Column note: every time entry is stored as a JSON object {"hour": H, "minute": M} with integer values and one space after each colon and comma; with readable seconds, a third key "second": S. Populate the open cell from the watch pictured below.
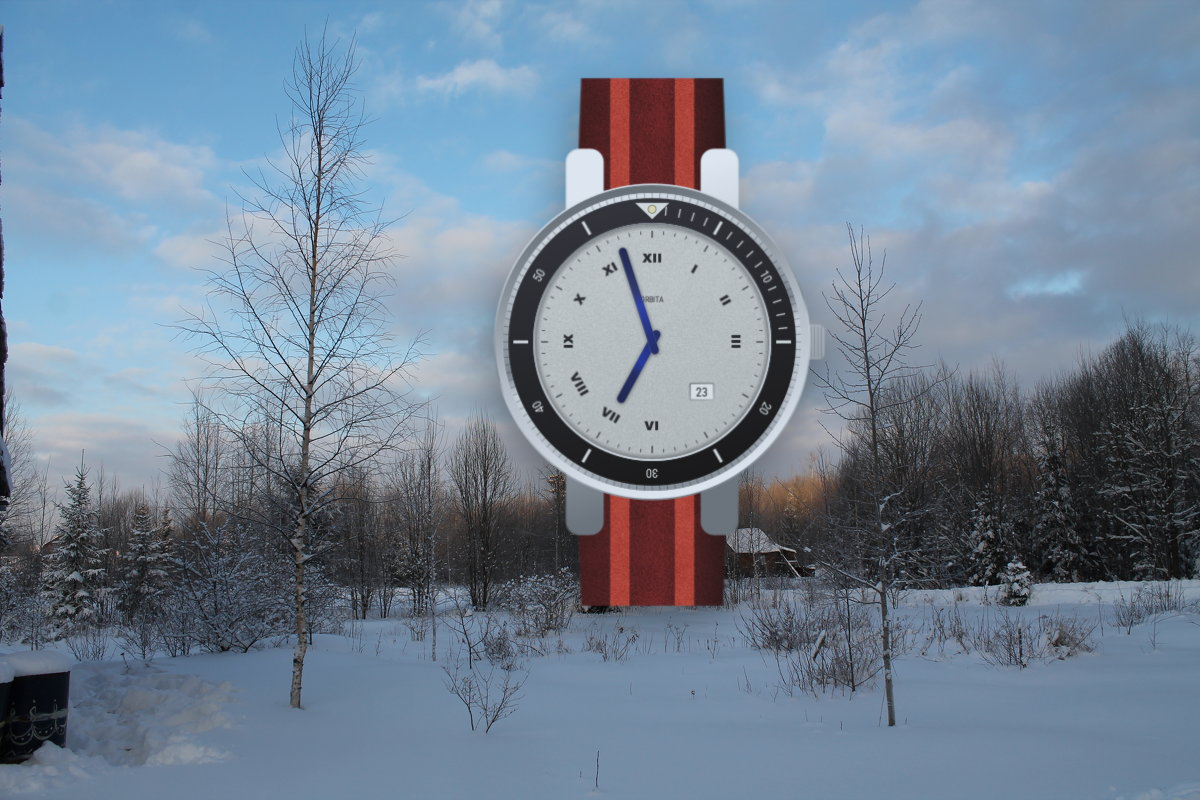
{"hour": 6, "minute": 57}
